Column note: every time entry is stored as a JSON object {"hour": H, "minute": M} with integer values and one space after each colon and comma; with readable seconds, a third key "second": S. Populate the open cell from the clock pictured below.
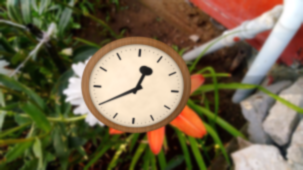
{"hour": 12, "minute": 40}
